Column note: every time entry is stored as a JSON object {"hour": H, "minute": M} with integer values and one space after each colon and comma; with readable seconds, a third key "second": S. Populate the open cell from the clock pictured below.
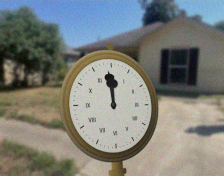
{"hour": 11, "minute": 59}
